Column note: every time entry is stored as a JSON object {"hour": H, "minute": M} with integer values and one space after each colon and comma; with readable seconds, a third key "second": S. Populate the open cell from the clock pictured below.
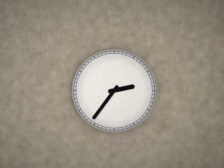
{"hour": 2, "minute": 36}
